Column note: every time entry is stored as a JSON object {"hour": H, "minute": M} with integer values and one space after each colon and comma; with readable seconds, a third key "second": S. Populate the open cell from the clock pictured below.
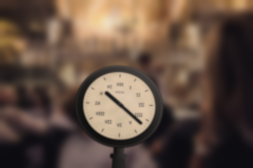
{"hour": 10, "minute": 22}
